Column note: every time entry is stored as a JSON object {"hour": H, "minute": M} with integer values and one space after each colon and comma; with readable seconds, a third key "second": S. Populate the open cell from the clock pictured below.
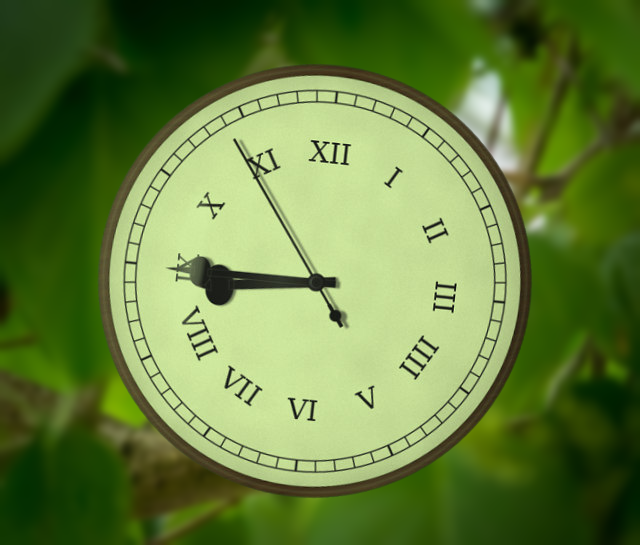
{"hour": 8, "minute": 44, "second": 54}
